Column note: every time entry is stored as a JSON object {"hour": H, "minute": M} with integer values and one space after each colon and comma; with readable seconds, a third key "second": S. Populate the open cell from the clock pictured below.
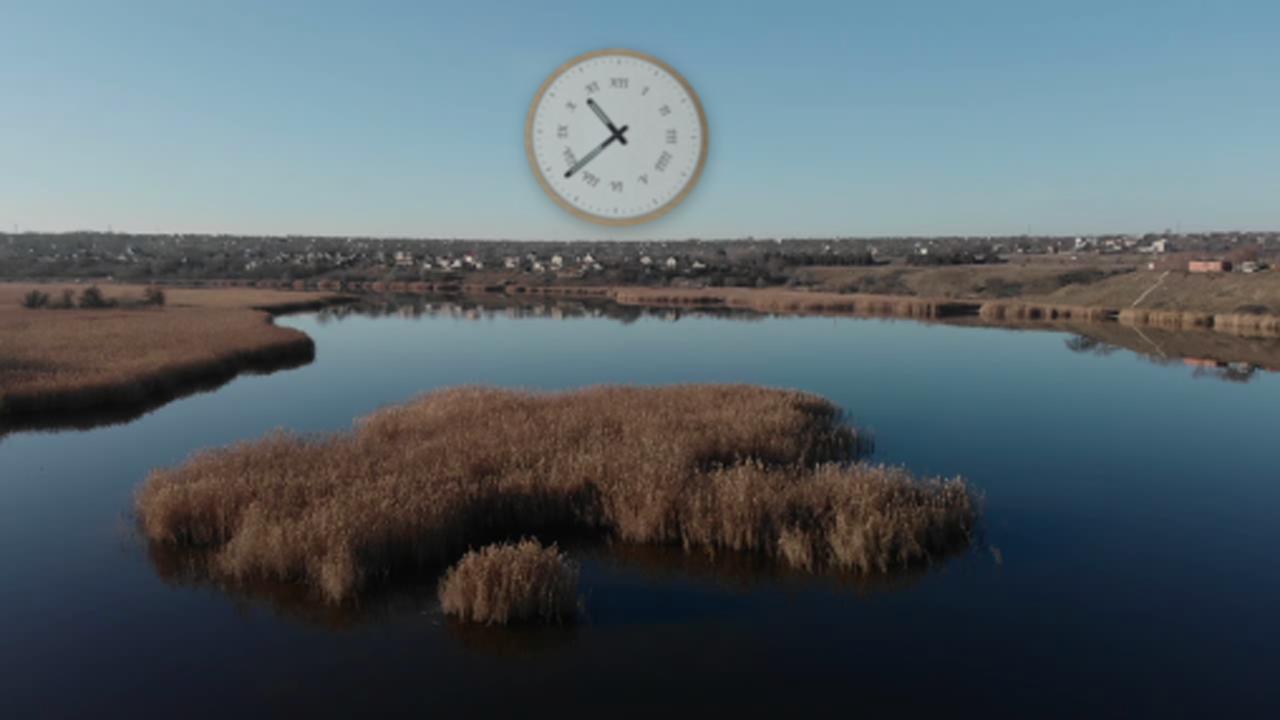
{"hour": 10, "minute": 38}
